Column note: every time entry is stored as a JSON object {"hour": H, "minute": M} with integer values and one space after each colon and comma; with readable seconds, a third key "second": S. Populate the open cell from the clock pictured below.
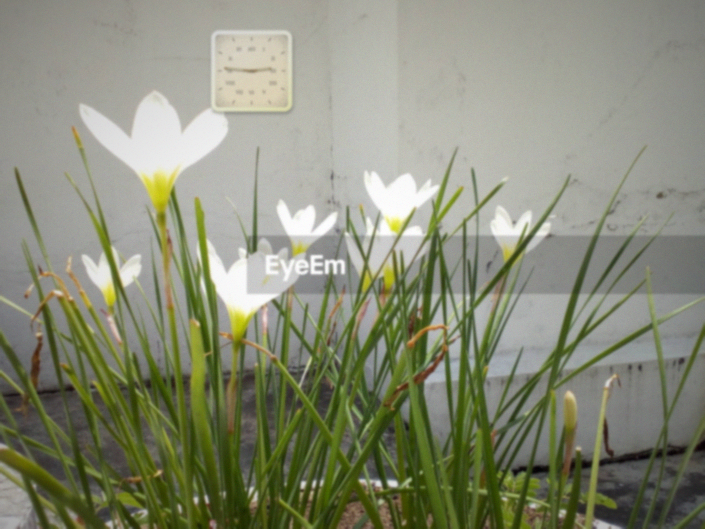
{"hour": 2, "minute": 46}
